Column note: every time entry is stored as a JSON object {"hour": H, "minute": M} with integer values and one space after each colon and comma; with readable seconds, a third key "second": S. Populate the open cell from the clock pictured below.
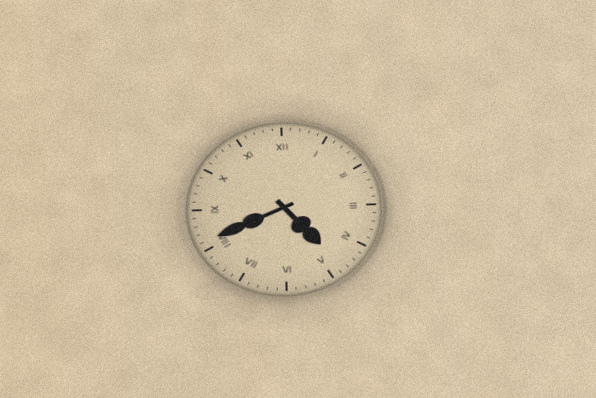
{"hour": 4, "minute": 41}
